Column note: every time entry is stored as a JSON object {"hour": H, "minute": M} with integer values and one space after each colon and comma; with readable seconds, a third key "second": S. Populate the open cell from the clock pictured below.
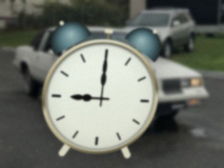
{"hour": 9, "minute": 0}
